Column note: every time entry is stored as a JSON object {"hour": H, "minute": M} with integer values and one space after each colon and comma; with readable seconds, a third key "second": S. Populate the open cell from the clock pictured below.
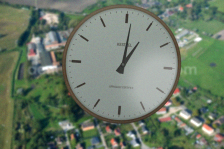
{"hour": 1, "minute": 1}
